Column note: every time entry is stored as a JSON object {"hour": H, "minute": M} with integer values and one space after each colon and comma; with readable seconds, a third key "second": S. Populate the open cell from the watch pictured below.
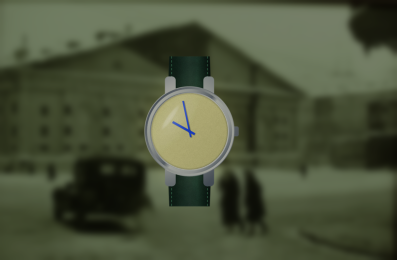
{"hour": 9, "minute": 58}
